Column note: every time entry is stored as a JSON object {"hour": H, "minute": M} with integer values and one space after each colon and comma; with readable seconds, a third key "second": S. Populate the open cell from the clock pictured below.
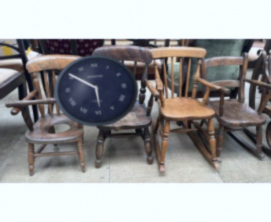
{"hour": 5, "minute": 51}
